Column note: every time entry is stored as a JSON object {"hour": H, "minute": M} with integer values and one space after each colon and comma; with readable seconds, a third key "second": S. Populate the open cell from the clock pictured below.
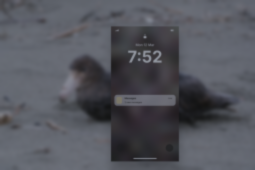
{"hour": 7, "minute": 52}
